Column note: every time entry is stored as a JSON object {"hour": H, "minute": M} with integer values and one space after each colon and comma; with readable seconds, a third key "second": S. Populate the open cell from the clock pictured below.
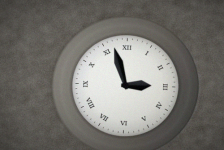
{"hour": 2, "minute": 57}
